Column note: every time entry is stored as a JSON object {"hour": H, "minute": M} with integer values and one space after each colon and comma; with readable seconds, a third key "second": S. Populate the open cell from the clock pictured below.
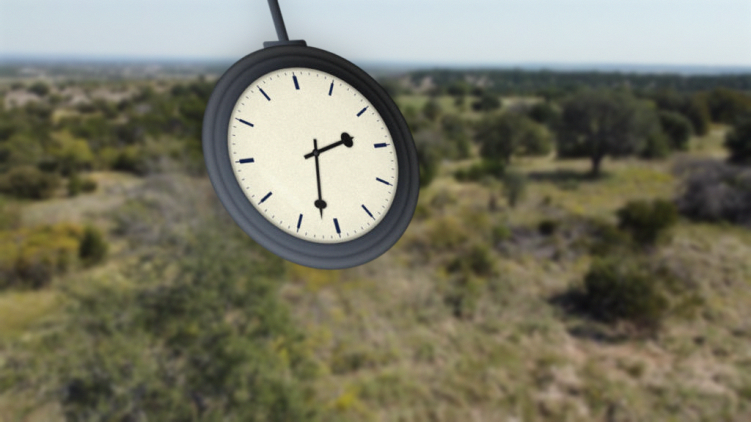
{"hour": 2, "minute": 32}
